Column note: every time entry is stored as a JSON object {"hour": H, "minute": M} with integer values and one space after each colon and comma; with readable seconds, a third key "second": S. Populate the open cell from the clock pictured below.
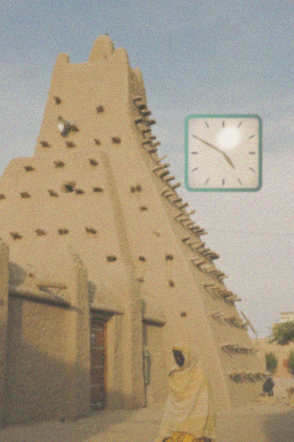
{"hour": 4, "minute": 50}
